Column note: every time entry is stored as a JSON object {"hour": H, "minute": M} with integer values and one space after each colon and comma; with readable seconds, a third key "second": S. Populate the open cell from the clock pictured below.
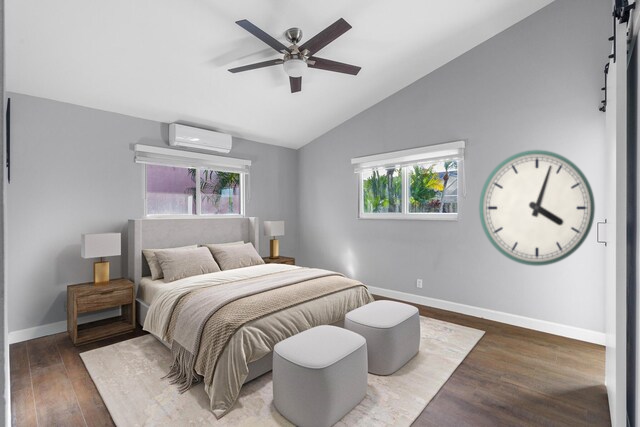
{"hour": 4, "minute": 3}
